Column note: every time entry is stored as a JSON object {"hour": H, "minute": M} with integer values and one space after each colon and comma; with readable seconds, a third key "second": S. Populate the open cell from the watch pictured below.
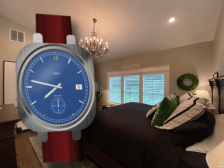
{"hour": 7, "minute": 47}
